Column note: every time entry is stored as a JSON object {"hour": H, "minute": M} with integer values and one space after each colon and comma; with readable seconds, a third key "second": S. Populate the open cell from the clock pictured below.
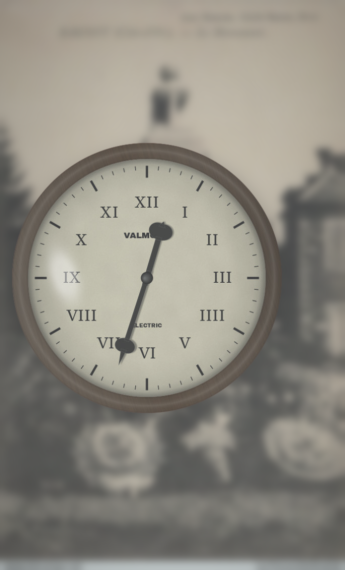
{"hour": 12, "minute": 33}
